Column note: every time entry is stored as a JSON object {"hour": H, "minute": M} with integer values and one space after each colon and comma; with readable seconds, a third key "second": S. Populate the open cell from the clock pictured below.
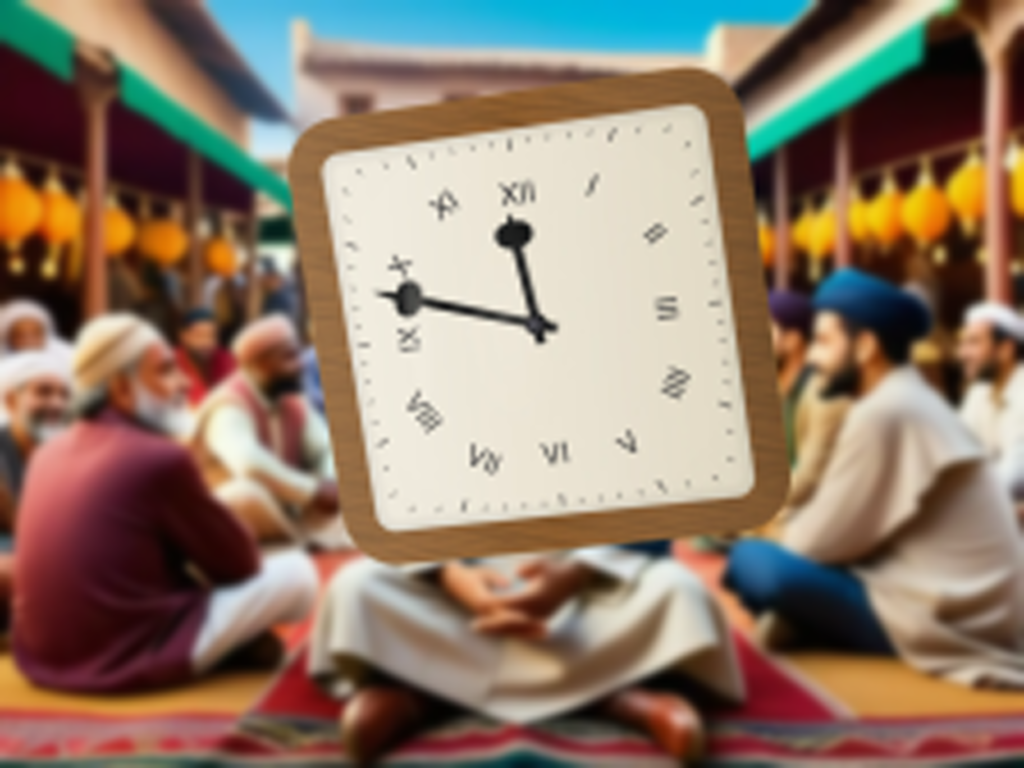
{"hour": 11, "minute": 48}
